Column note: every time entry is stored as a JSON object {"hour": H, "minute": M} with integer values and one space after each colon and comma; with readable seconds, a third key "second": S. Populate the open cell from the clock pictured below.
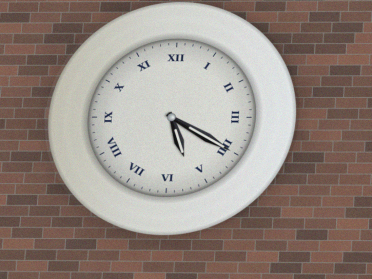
{"hour": 5, "minute": 20}
